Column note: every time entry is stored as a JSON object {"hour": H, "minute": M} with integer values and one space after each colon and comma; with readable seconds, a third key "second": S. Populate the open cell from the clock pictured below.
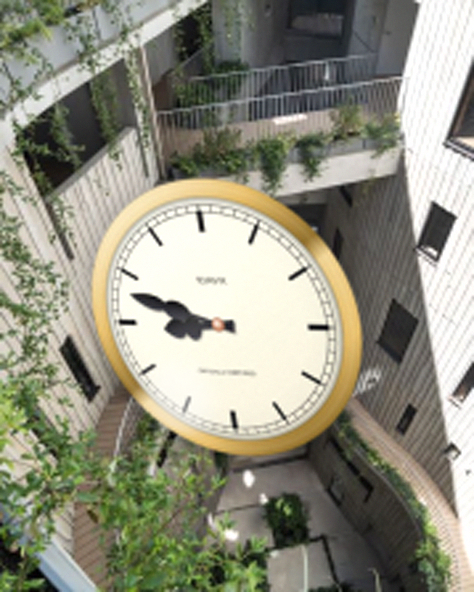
{"hour": 8, "minute": 48}
